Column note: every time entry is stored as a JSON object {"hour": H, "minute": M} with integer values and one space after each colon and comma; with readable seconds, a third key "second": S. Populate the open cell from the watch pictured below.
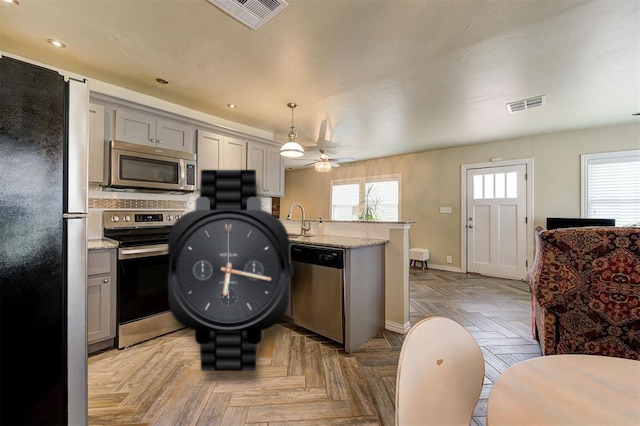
{"hour": 6, "minute": 17}
